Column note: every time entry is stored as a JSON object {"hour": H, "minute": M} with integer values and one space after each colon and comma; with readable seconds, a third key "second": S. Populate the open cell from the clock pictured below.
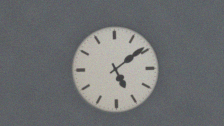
{"hour": 5, "minute": 9}
